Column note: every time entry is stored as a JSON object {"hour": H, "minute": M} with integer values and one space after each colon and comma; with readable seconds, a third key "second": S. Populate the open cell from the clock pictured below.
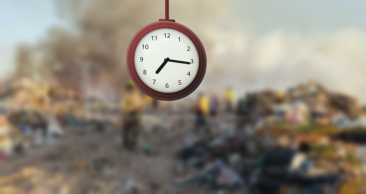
{"hour": 7, "minute": 16}
